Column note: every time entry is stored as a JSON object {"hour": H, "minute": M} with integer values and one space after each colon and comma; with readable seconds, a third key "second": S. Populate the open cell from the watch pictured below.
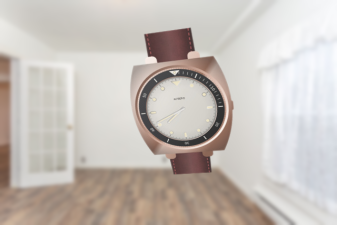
{"hour": 7, "minute": 41}
